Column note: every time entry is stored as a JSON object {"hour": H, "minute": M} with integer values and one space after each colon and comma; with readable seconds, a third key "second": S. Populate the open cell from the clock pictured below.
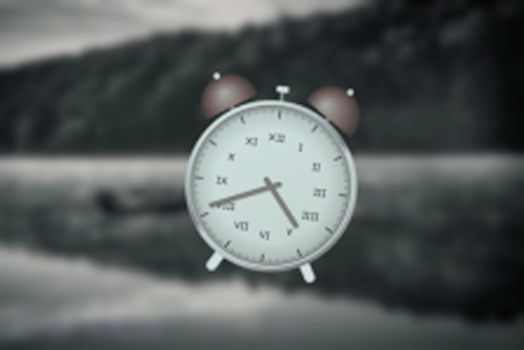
{"hour": 4, "minute": 41}
